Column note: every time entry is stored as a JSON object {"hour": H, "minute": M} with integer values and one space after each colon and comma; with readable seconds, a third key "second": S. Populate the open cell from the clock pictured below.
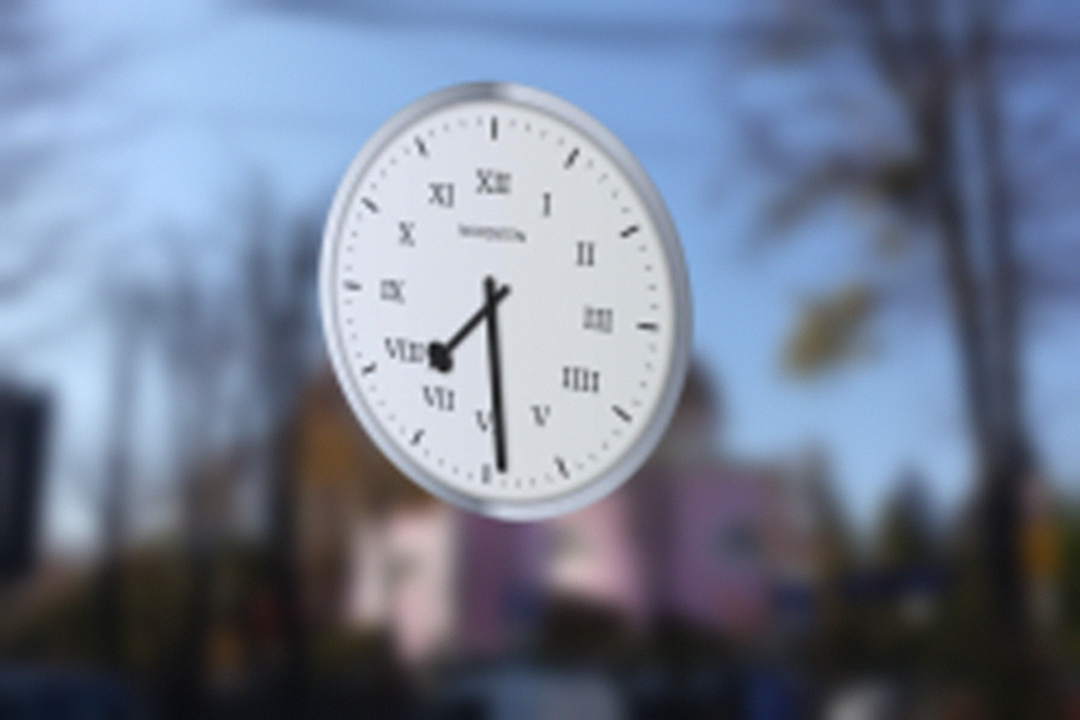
{"hour": 7, "minute": 29}
